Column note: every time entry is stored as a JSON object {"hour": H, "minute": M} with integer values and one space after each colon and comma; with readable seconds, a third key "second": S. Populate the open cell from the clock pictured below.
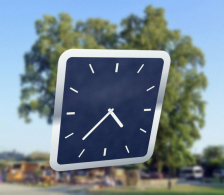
{"hour": 4, "minute": 37}
